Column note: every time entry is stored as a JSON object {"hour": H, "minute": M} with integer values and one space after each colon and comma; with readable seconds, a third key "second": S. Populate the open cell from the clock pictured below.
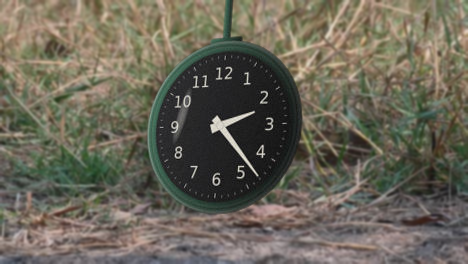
{"hour": 2, "minute": 23}
